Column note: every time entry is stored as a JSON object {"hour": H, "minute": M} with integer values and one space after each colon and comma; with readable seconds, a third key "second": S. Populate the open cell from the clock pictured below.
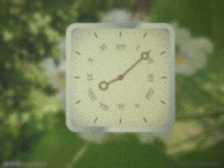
{"hour": 8, "minute": 8}
